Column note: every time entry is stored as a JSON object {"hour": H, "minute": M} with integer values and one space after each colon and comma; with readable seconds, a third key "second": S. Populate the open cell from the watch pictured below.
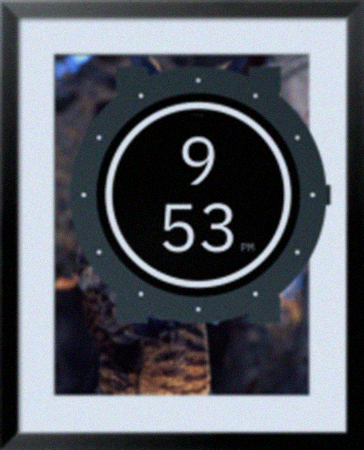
{"hour": 9, "minute": 53}
